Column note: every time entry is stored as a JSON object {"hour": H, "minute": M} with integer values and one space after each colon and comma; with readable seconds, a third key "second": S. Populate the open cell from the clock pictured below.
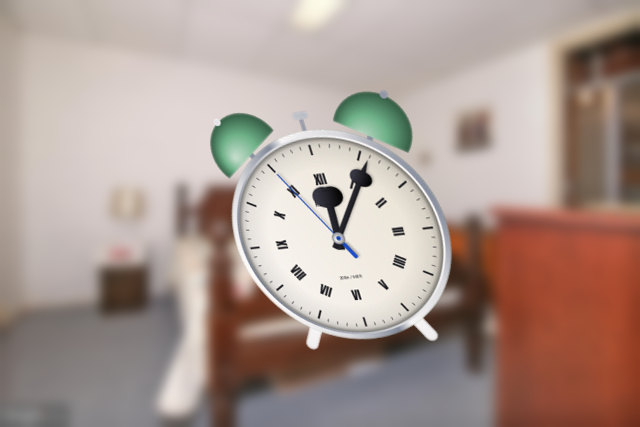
{"hour": 12, "minute": 5, "second": 55}
